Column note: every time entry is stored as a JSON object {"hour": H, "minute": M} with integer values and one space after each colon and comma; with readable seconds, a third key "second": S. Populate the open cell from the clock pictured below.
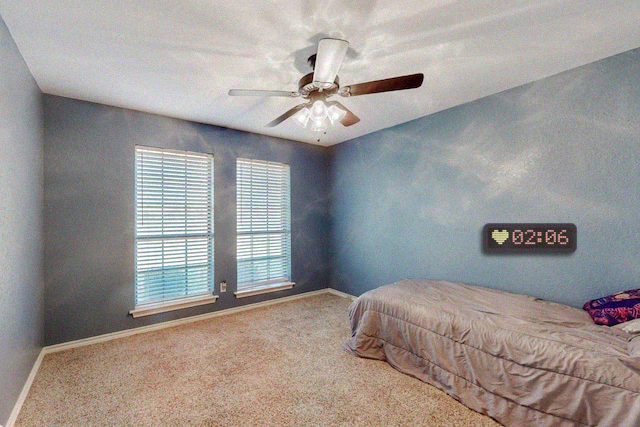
{"hour": 2, "minute": 6}
